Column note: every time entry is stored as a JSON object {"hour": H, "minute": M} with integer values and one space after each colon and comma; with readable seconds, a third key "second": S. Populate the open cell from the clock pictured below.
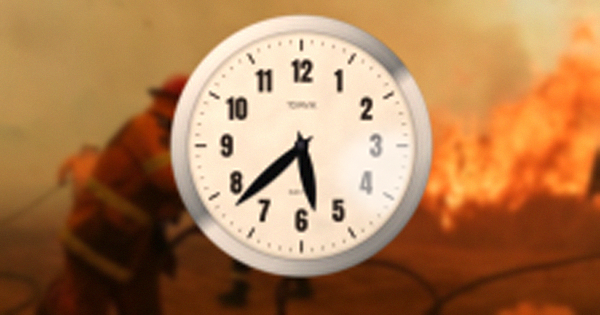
{"hour": 5, "minute": 38}
